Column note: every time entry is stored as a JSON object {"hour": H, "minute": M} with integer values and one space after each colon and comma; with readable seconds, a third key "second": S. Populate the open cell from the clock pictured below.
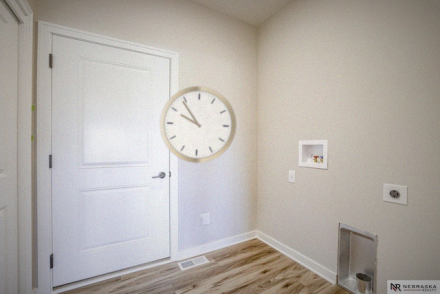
{"hour": 9, "minute": 54}
